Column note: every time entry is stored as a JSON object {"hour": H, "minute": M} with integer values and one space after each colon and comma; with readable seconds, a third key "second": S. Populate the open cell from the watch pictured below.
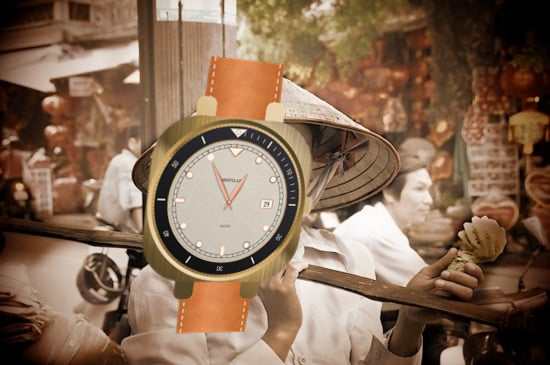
{"hour": 12, "minute": 55}
